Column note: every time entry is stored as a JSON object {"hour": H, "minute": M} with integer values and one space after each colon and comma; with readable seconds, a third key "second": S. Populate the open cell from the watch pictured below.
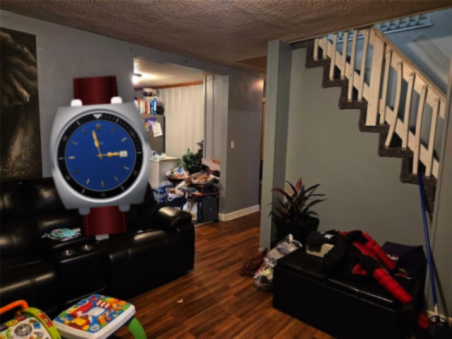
{"hour": 2, "minute": 58}
